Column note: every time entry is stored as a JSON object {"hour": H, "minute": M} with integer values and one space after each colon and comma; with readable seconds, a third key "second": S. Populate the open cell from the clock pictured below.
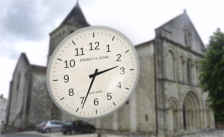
{"hour": 2, "minute": 34}
